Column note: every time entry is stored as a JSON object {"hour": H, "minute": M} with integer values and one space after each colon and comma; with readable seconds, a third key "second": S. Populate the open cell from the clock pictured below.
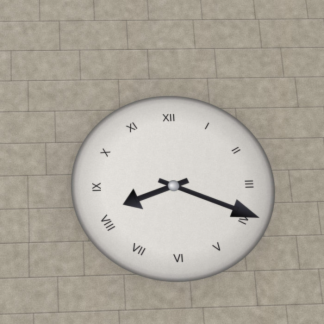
{"hour": 8, "minute": 19}
